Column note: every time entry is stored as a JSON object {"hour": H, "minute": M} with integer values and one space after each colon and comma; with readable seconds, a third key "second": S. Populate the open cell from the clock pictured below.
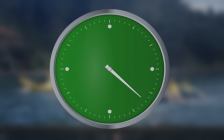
{"hour": 4, "minute": 22}
